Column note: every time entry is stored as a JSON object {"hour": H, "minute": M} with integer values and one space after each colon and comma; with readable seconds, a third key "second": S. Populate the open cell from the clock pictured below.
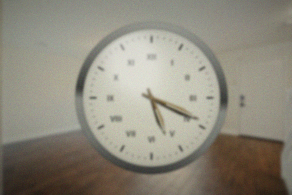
{"hour": 5, "minute": 19}
